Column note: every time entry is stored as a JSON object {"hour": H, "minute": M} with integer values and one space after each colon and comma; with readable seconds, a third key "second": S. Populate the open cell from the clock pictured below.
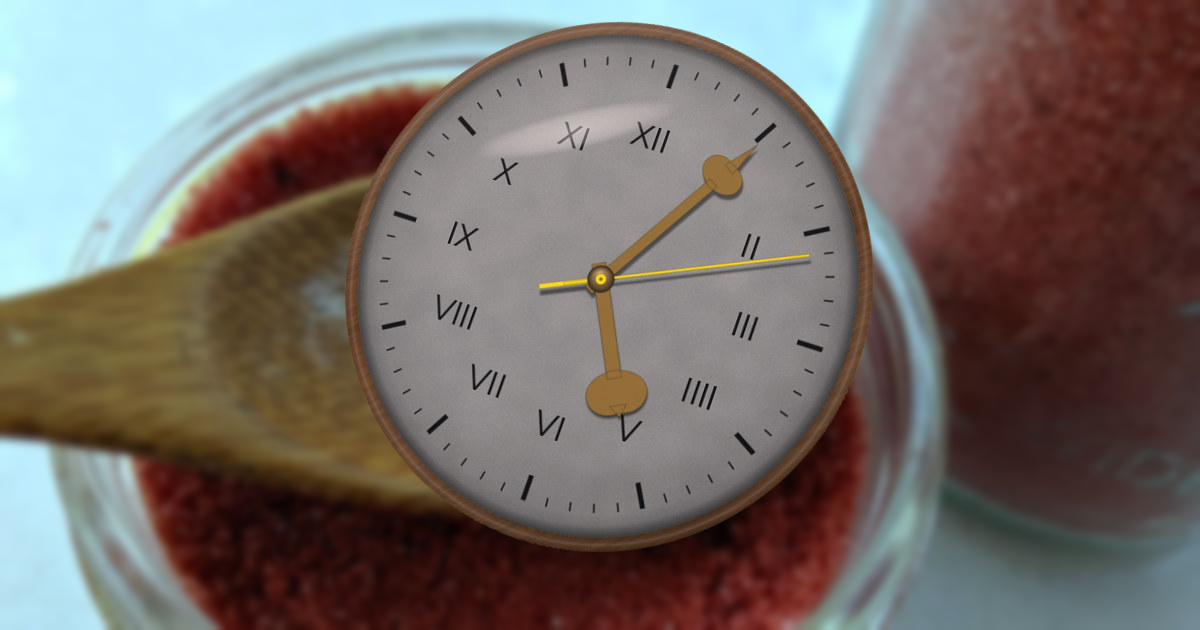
{"hour": 5, "minute": 5, "second": 11}
